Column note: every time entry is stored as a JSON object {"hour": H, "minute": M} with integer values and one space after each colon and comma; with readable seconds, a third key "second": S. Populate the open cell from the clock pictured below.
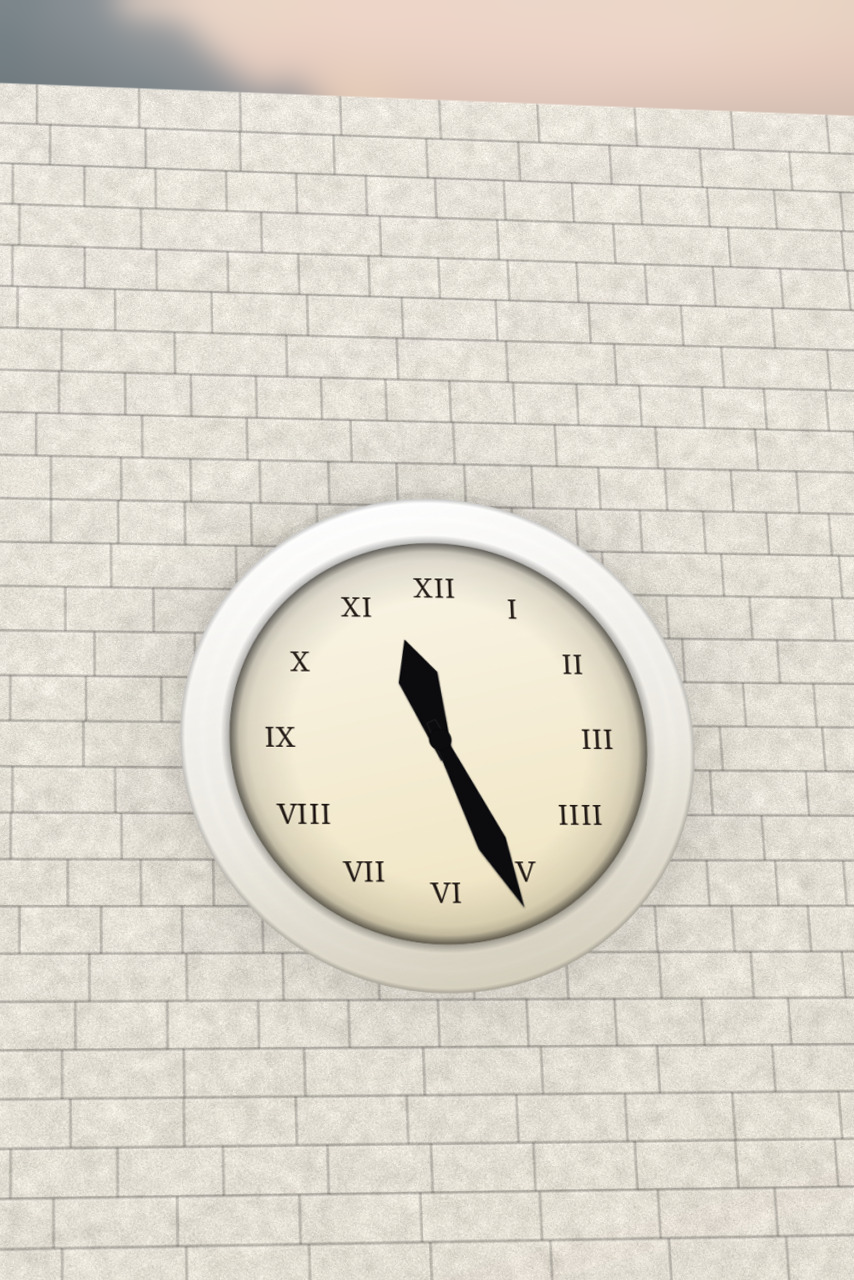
{"hour": 11, "minute": 26}
